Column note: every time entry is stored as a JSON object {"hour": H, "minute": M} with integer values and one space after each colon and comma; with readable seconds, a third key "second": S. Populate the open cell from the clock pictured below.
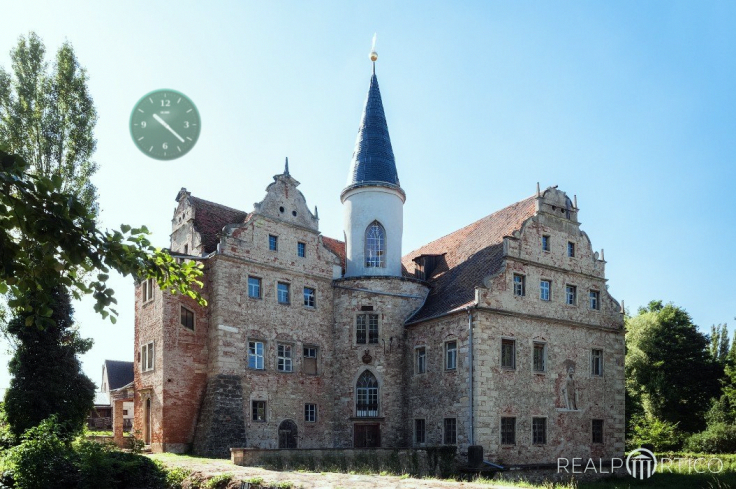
{"hour": 10, "minute": 22}
